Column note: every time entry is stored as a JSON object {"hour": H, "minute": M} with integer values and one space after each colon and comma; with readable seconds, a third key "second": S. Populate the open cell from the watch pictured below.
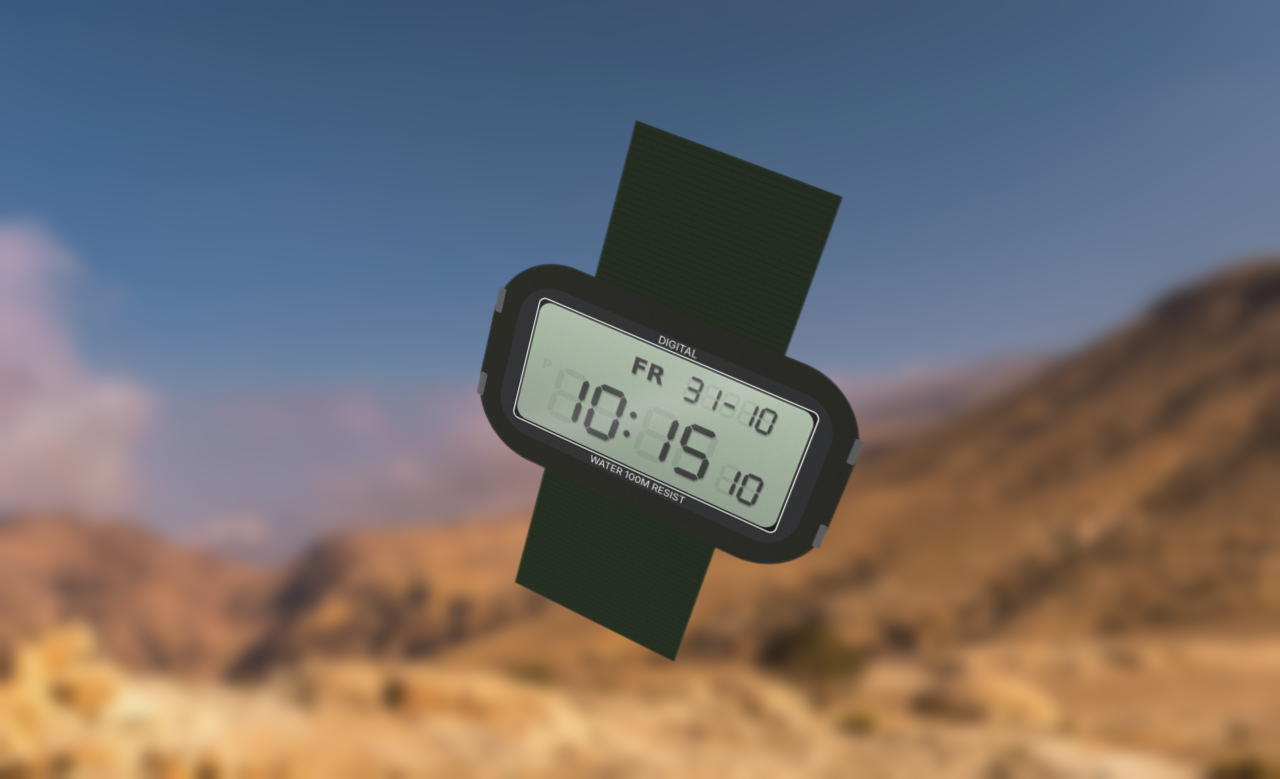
{"hour": 10, "minute": 15, "second": 10}
